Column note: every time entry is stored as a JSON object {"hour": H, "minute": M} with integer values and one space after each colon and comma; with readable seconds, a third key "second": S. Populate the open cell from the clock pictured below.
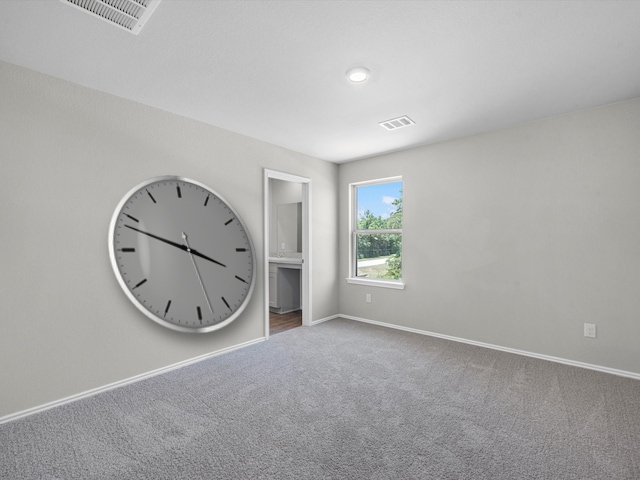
{"hour": 3, "minute": 48, "second": 28}
